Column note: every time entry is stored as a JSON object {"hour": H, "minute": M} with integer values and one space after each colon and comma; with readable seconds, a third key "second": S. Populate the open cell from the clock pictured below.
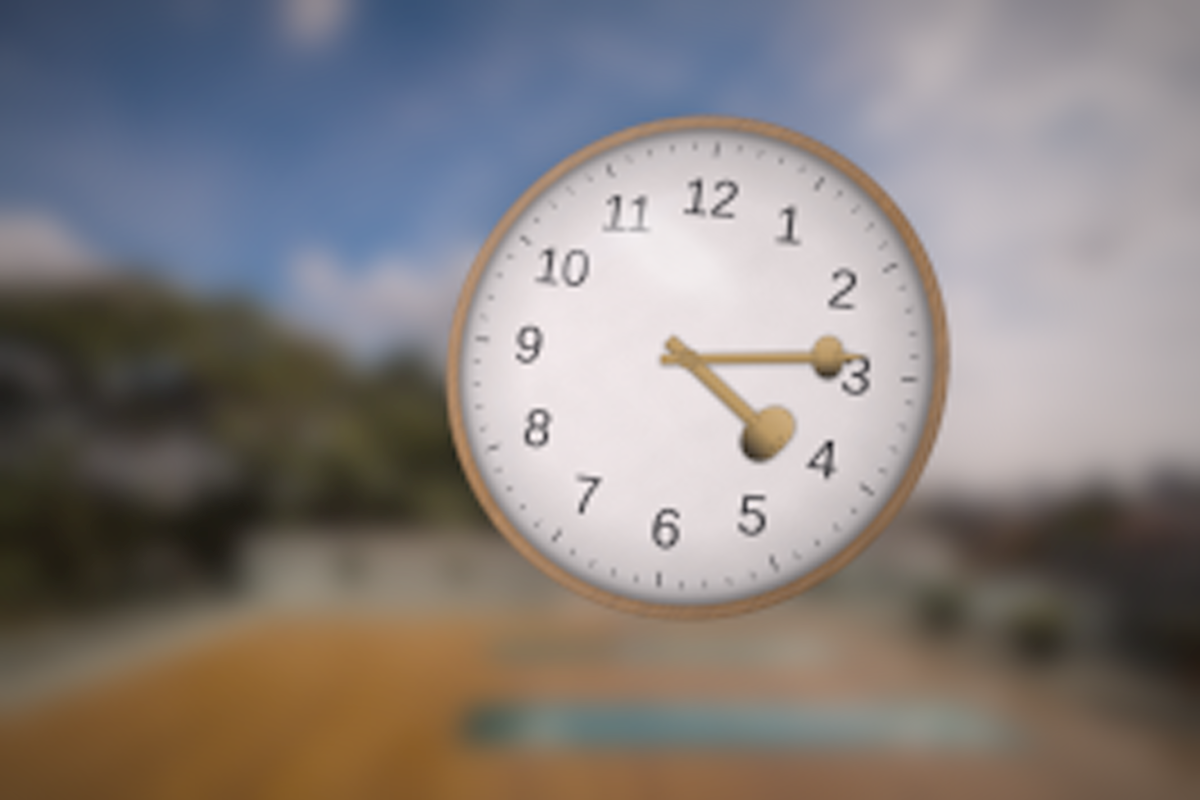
{"hour": 4, "minute": 14}
